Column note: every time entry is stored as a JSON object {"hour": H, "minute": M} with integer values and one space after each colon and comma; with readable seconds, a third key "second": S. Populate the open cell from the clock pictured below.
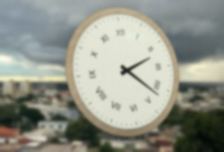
{"hour": 2, "minute": 22}
